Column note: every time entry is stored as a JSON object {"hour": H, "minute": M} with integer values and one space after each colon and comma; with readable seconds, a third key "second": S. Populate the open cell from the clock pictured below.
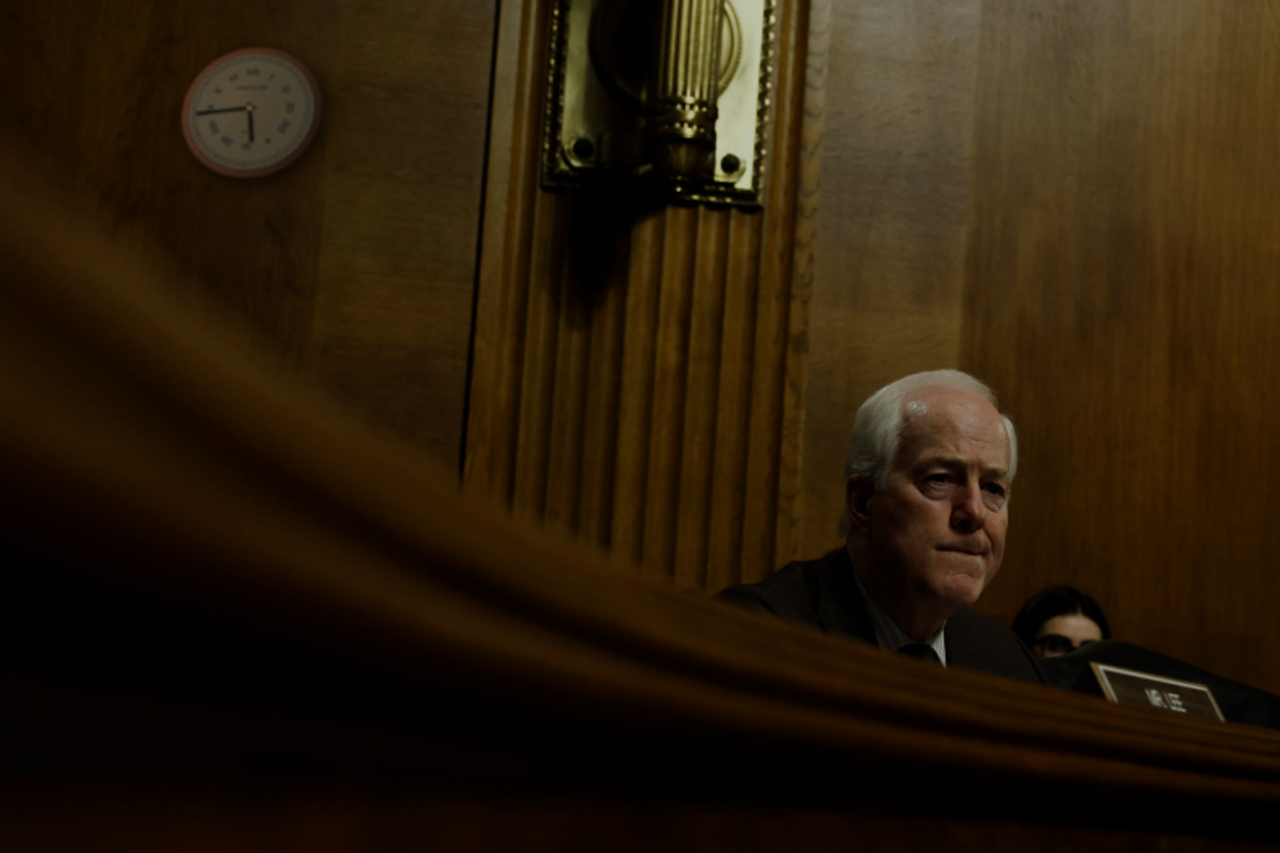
{"hour": 5, "minute": 44}
